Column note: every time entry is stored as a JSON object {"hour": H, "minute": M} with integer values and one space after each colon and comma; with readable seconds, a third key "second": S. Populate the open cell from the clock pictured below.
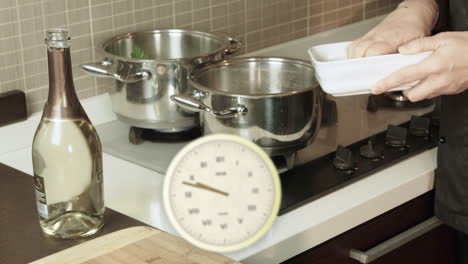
{"hour": 9, "minute": 48}
